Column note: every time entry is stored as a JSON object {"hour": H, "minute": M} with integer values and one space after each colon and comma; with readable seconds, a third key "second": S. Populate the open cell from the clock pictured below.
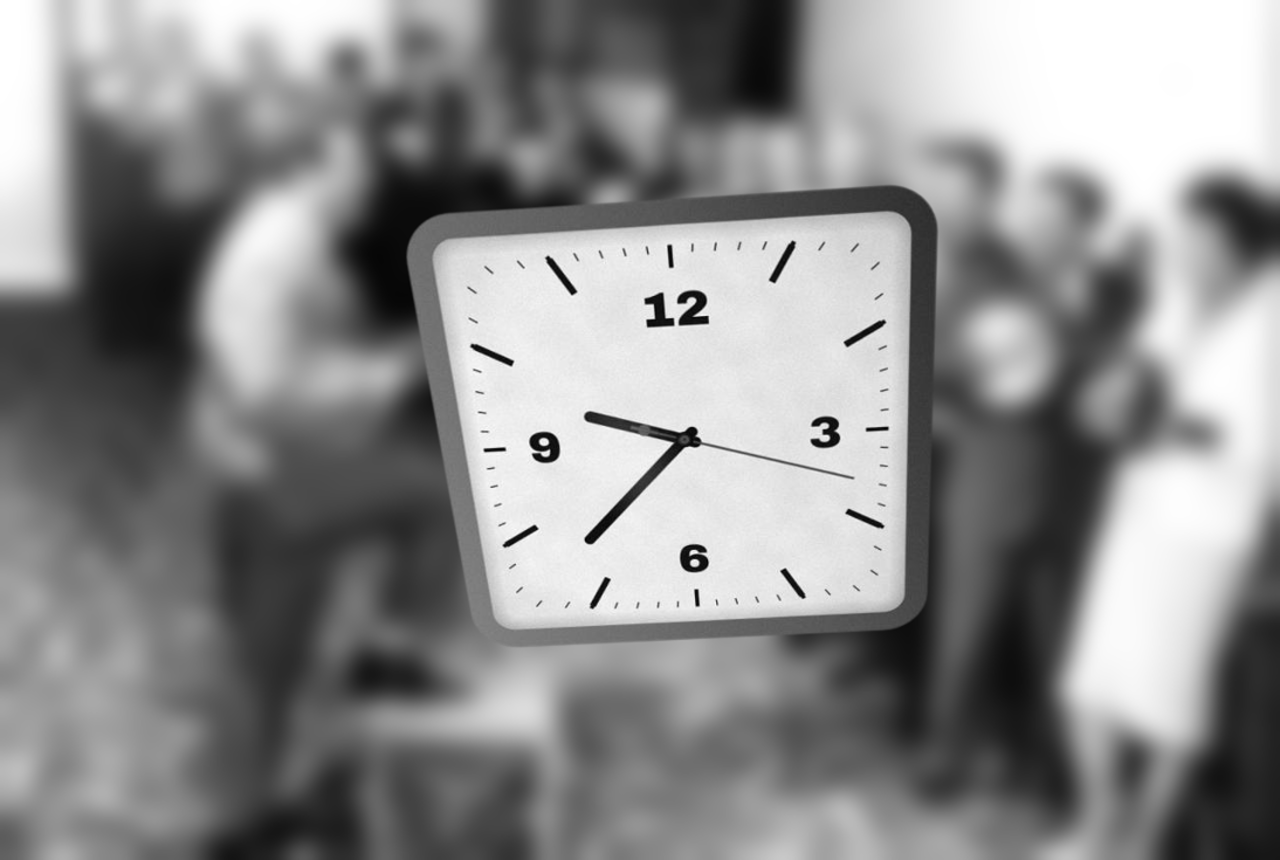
{"hour": 9, "minute": 37, "second": 18}
